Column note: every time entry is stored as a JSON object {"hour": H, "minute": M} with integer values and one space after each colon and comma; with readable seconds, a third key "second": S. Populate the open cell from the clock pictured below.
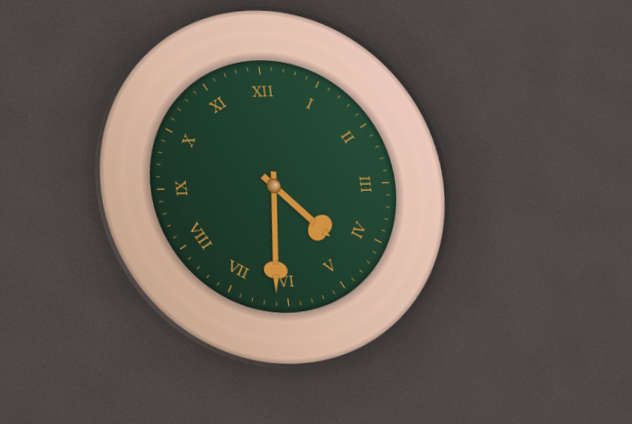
{"hour": 4, "minute": 31}
